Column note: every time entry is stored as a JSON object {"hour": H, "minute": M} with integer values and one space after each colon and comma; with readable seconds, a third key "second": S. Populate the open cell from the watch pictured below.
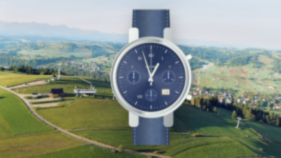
{"hour": 12, "minute": 57}
